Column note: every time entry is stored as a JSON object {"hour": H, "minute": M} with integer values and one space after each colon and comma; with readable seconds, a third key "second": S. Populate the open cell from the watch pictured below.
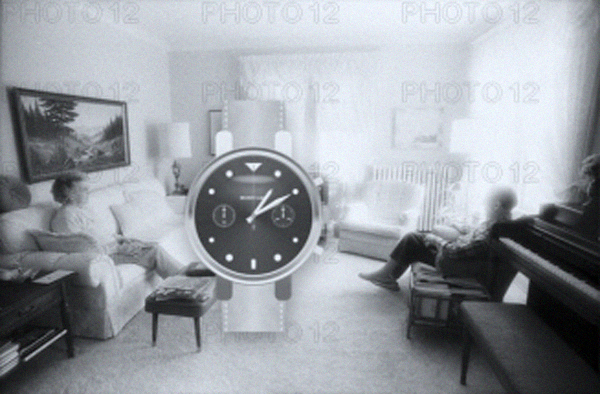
{"hour": 1, "minute": 10}
